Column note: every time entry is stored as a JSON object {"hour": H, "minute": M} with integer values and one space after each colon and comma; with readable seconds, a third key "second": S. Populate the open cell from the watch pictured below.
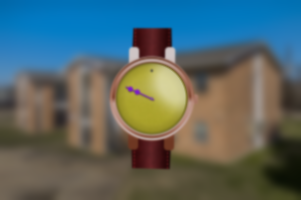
{"hour": 9, "minute": 49}
